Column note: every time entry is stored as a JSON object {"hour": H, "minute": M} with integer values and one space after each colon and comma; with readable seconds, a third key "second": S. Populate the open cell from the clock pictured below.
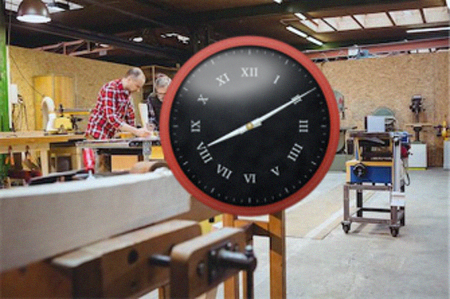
{"hour": 8, "minute": 10}
